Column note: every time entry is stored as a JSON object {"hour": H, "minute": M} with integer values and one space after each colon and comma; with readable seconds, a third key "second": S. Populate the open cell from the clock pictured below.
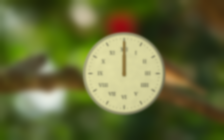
{"hour": 12, "minute": 0}
